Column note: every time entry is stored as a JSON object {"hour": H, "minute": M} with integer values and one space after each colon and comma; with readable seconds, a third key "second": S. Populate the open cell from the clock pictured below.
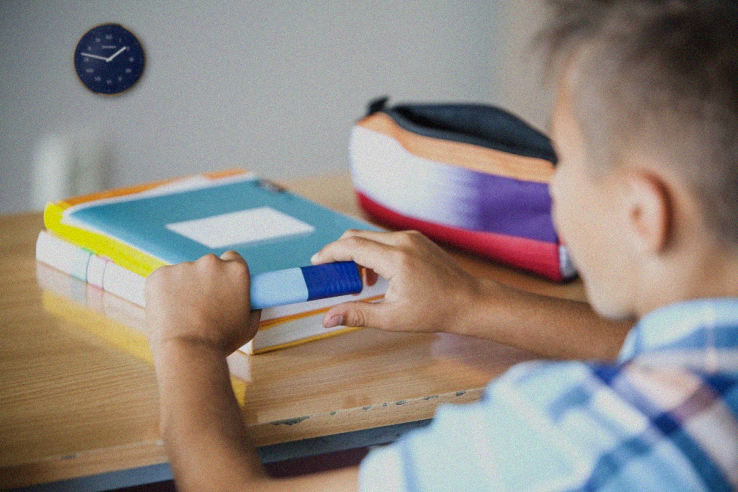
{"hour": 1, "minute": 47}
